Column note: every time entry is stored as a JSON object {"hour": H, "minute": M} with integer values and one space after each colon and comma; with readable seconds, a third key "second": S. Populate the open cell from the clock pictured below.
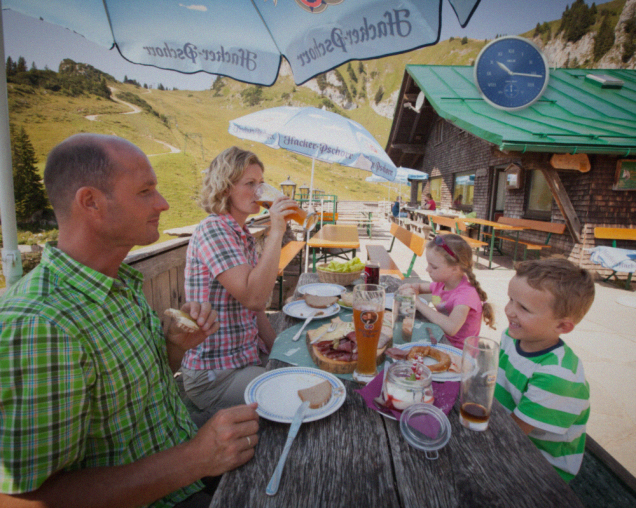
{"hour": 10, "minute": 16}
